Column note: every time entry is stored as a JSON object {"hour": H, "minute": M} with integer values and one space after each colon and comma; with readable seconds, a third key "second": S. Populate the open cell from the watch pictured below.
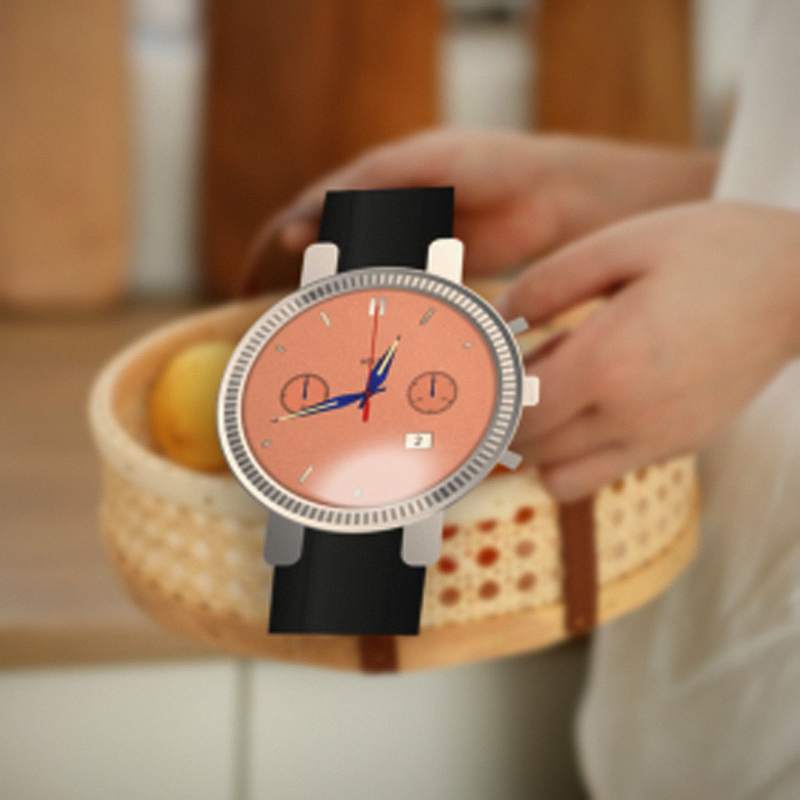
{"hour": 12, "minute": 42}
